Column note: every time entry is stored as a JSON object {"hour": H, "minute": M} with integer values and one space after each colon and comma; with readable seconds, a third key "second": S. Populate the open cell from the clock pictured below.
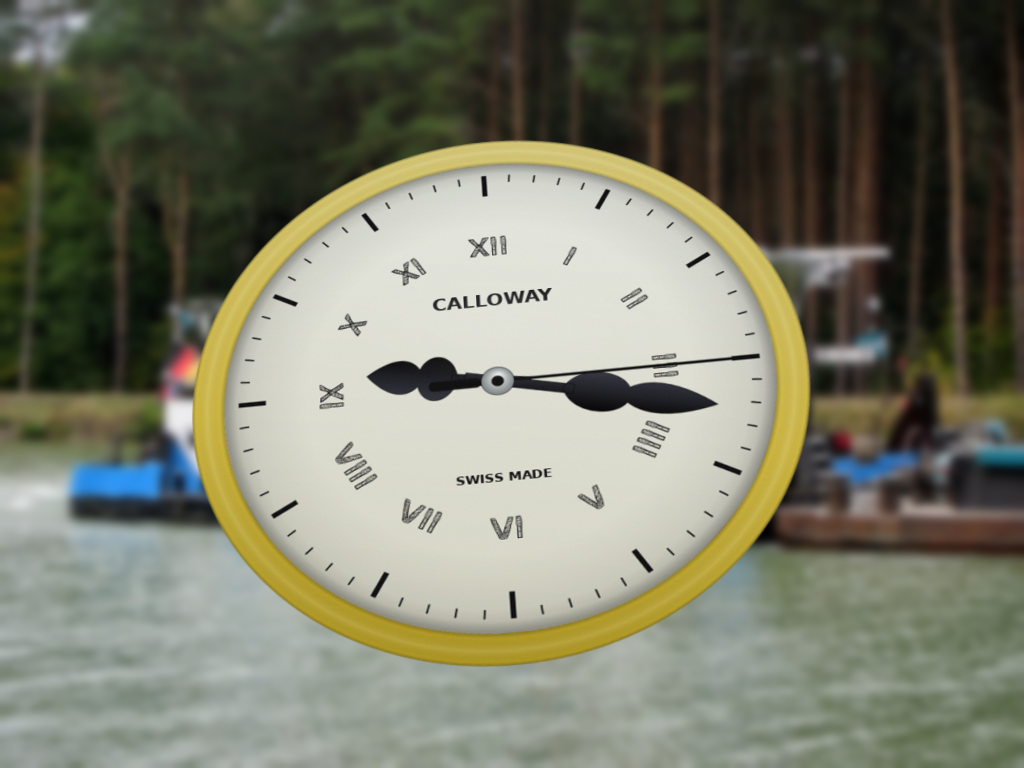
{"hour": 9, "minute": 17, "second": 15}
